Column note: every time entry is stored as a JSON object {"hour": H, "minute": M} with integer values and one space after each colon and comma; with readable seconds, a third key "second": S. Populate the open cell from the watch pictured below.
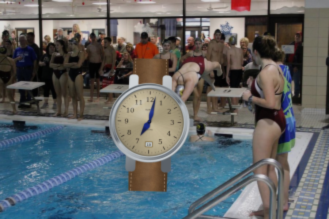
{"hour": 7, "minute": 2}
